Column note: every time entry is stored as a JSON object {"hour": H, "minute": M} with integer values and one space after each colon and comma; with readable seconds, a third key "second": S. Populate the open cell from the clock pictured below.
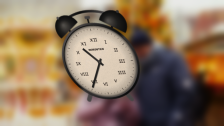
{"hour": 10, "minute": 35}
